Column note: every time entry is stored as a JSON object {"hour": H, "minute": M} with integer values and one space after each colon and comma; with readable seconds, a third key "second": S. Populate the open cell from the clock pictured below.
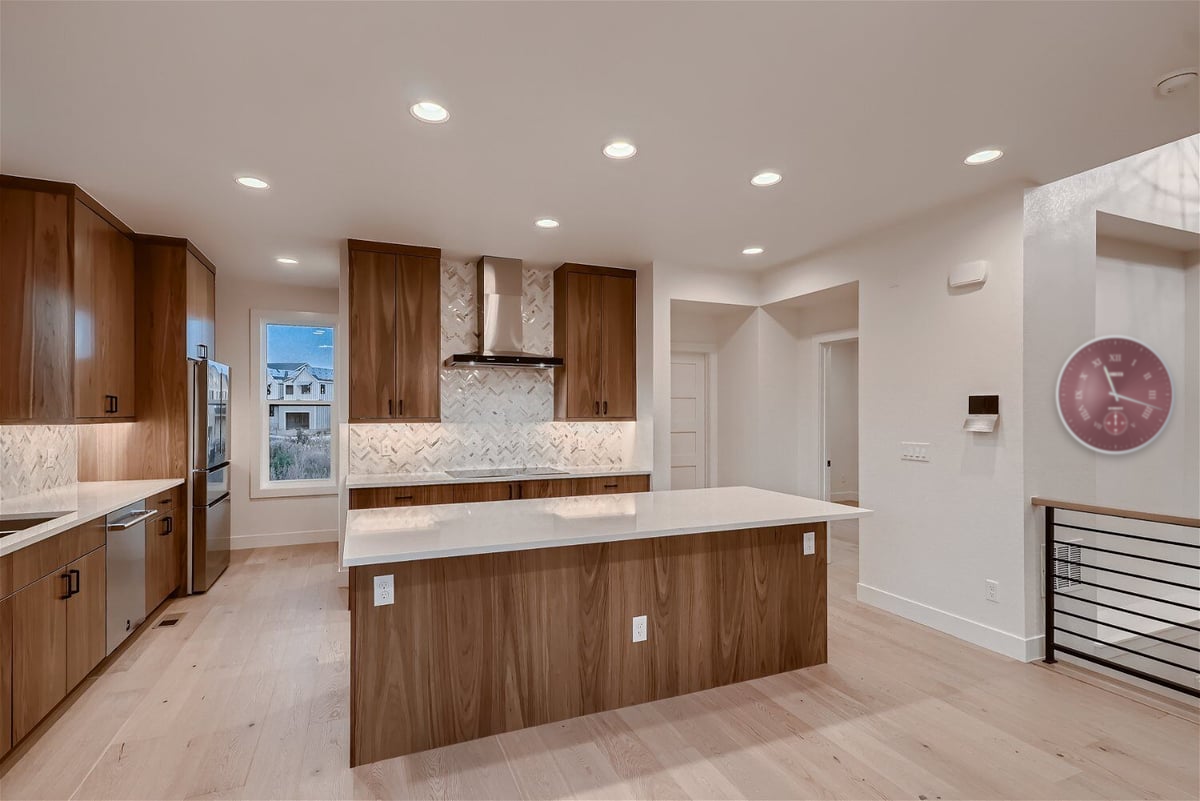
{"hour": 11, "minute": 18}
